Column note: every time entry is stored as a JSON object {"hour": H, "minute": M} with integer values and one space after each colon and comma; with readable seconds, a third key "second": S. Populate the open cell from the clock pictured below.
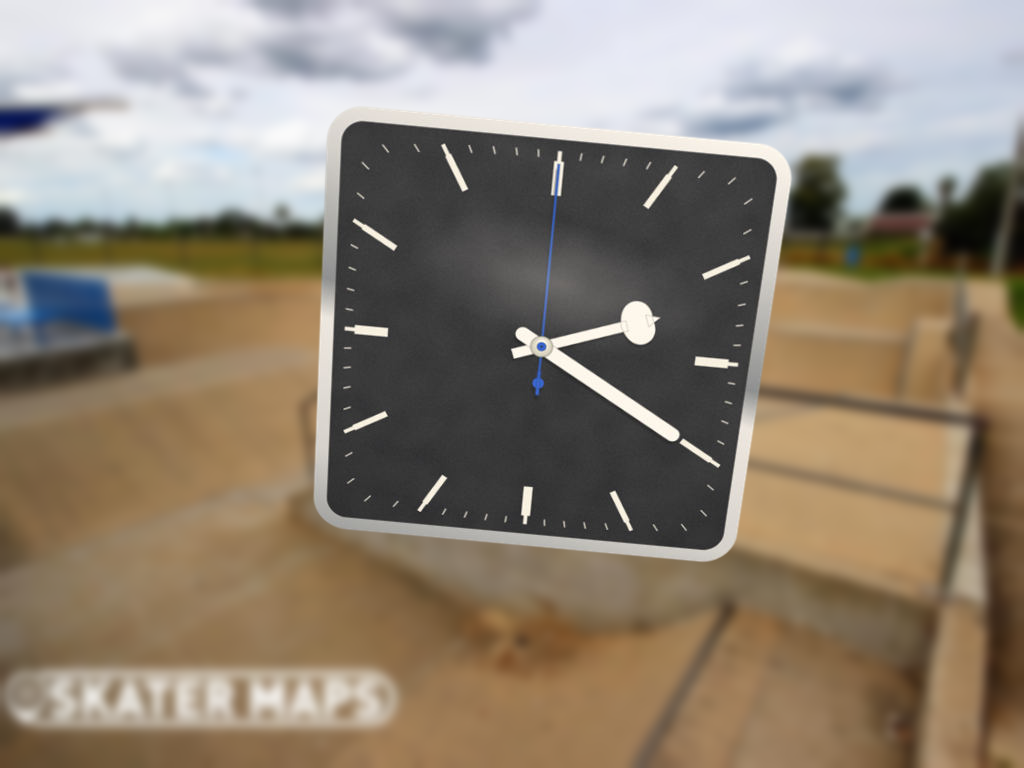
{"hour": 2, "minute": 20, "second": 0}
